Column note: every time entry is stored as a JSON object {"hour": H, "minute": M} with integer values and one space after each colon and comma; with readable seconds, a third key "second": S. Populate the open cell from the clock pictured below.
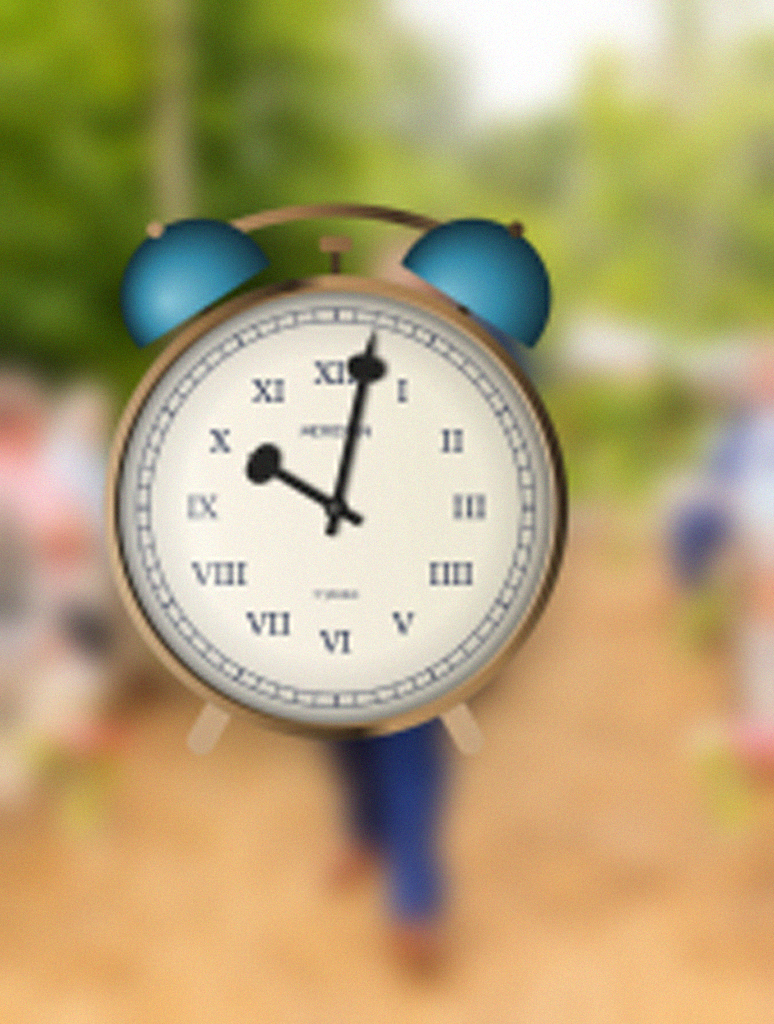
{"hour": 10, "minute": 2}
